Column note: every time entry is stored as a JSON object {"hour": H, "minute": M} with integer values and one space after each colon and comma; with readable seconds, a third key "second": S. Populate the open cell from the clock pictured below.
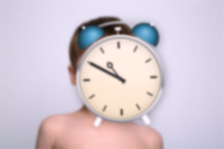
{"hour": 10, "minute": 50}
